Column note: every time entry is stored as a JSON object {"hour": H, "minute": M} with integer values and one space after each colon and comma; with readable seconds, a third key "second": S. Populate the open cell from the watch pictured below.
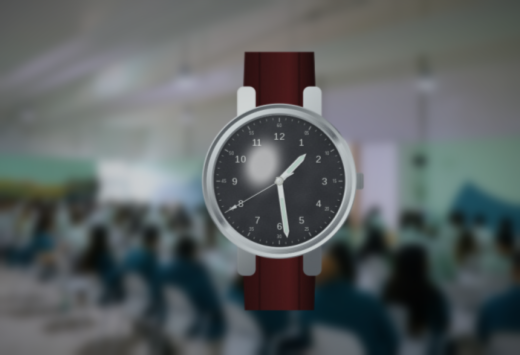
{"hour": 1, "minute": 28, "second": 40}
